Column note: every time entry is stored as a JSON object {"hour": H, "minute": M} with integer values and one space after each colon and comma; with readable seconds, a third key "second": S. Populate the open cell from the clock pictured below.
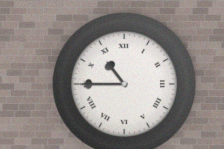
{"hour": 10, "minute": 45}
